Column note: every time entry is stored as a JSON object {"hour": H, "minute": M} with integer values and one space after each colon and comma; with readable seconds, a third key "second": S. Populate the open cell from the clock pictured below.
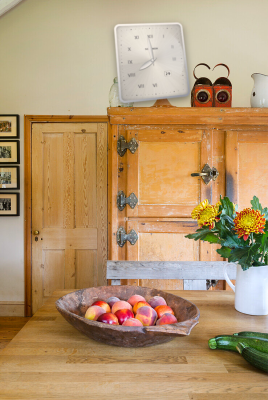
{"hour": 7, "minute": 59}
